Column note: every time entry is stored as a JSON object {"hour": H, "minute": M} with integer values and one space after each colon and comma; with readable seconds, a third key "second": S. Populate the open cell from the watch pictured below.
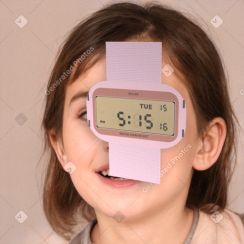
{"hour": 5, "minute": 15, "second": 16}
